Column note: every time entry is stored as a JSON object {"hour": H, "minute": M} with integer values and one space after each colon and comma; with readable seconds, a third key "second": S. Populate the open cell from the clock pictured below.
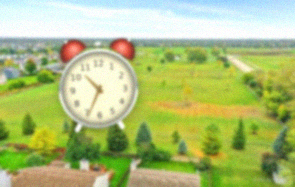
{"hour": 10, "minute": 34}
